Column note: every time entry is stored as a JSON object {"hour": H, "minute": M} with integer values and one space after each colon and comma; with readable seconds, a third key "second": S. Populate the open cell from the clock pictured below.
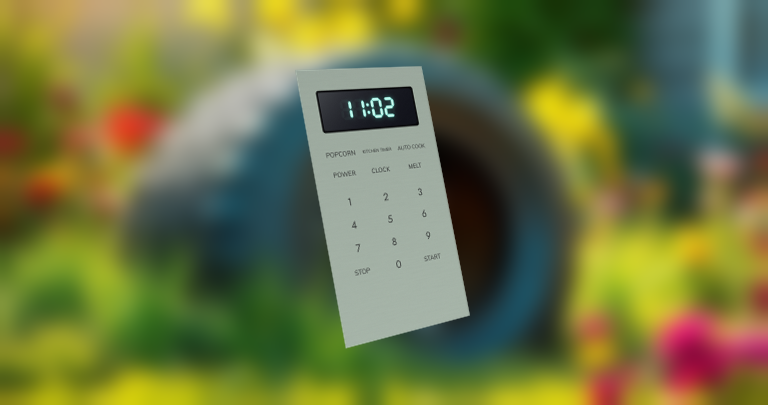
{"hour": 11, "minute": 2}
